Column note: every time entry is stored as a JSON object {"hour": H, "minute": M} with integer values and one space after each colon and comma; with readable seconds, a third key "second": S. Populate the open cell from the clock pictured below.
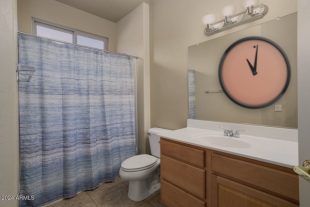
{"hour": 11, "minute": 1}
